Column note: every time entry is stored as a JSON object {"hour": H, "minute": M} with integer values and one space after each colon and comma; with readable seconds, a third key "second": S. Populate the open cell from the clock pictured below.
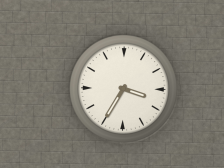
{"hour": 3, "minute": 35}
